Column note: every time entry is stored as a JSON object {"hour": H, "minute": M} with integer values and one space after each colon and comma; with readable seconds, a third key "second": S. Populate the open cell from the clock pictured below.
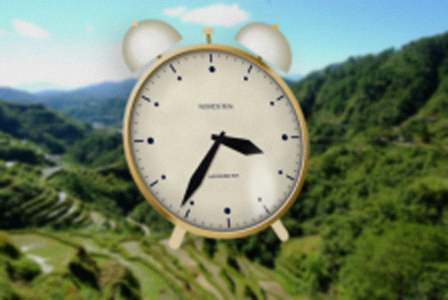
{"hour": 3, "minute": 36}
